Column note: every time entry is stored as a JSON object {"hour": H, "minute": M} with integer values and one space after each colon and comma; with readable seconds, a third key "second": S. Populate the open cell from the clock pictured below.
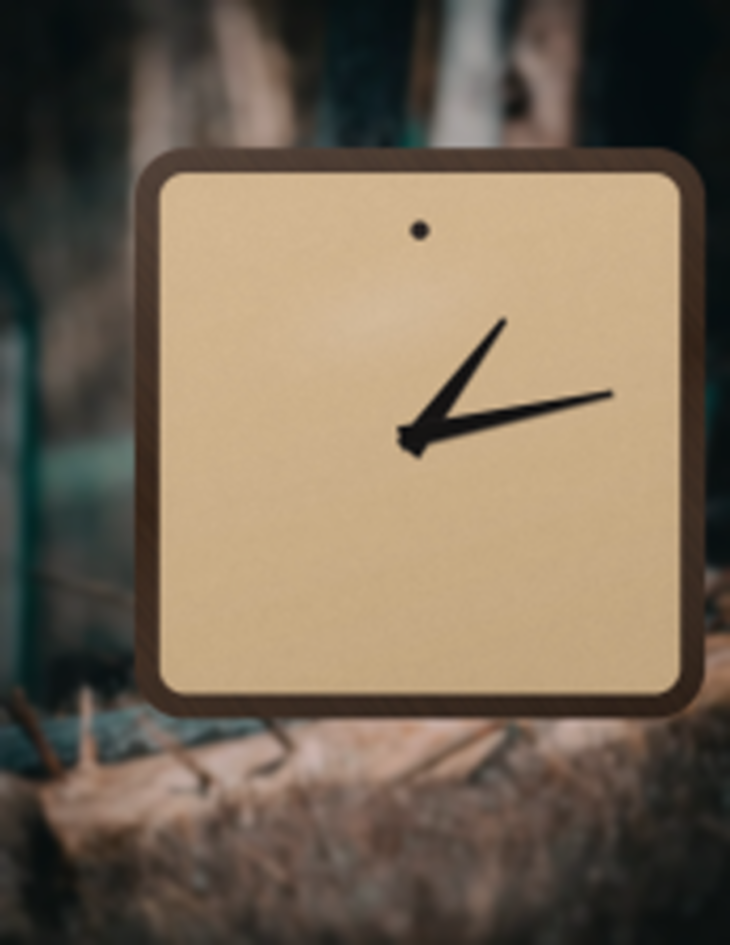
{"hour": 1, "minute": 13}
